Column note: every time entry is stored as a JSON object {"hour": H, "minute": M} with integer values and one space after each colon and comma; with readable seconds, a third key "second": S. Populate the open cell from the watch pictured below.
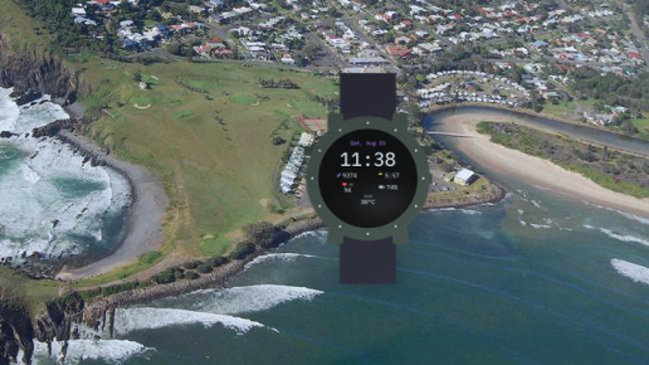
{"hour": 11, "minute": 38}
